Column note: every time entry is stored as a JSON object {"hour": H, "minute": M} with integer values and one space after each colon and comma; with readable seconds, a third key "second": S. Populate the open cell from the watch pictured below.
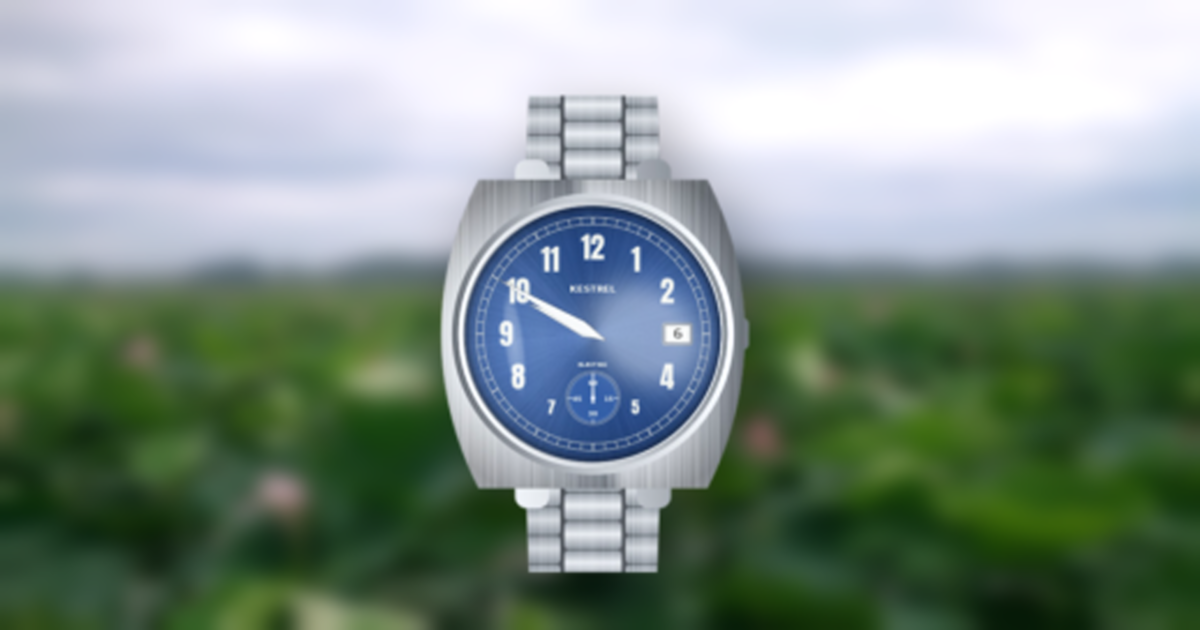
{"hour": 9, "minute": 50}
